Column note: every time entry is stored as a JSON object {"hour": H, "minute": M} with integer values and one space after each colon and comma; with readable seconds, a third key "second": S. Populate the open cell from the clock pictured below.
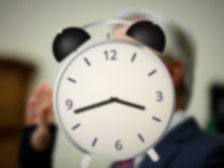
{"hour": 3, "minute": 43}
